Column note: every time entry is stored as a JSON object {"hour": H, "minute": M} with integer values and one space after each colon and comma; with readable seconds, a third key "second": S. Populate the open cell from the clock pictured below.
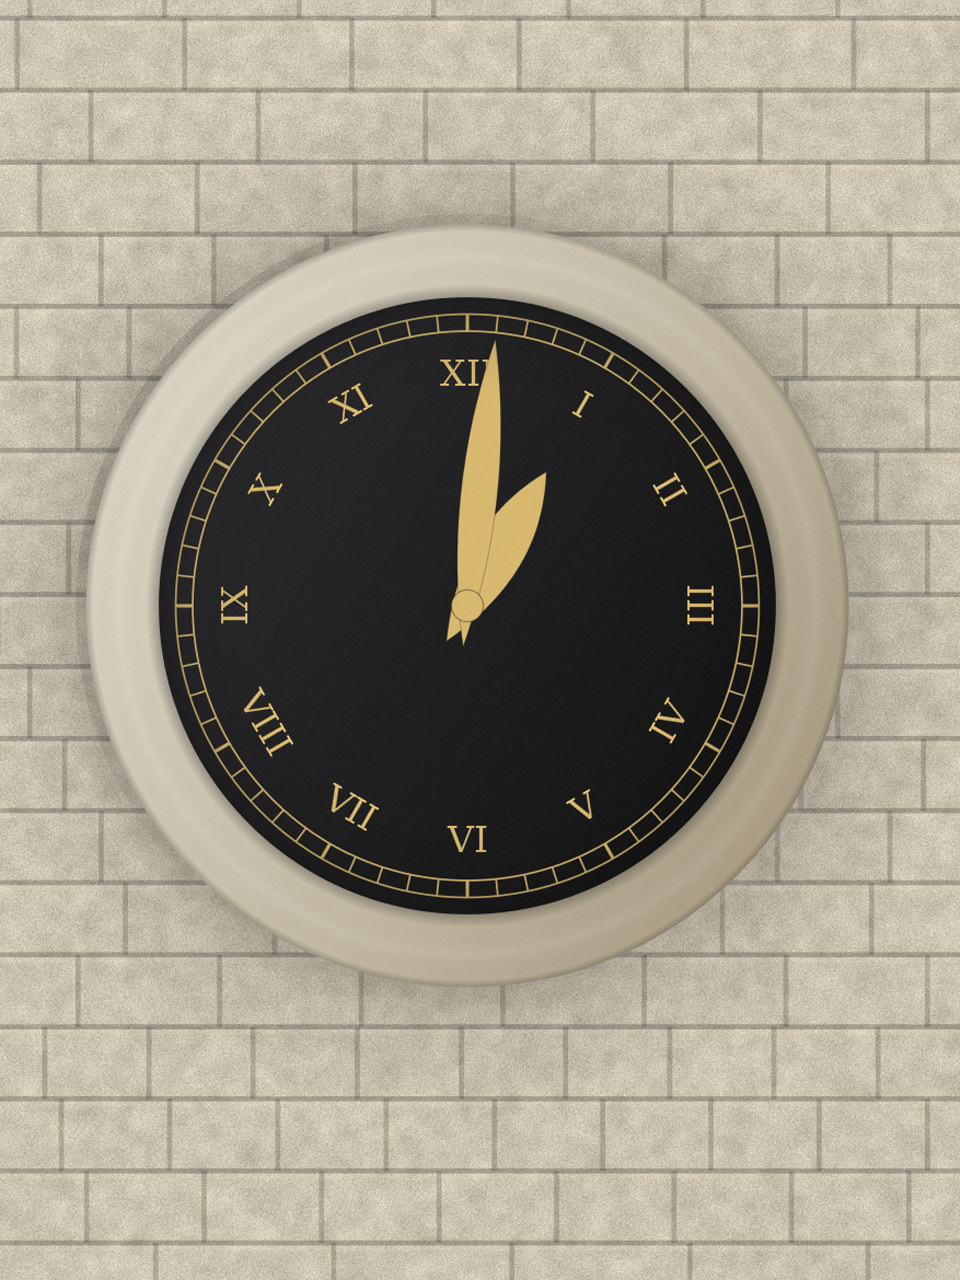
{"hour": 1, "minute": 1}
